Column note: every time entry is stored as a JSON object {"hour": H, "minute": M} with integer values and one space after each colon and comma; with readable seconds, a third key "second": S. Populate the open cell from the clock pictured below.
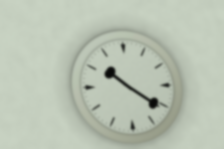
{"hour": 10, "minute": 21}
